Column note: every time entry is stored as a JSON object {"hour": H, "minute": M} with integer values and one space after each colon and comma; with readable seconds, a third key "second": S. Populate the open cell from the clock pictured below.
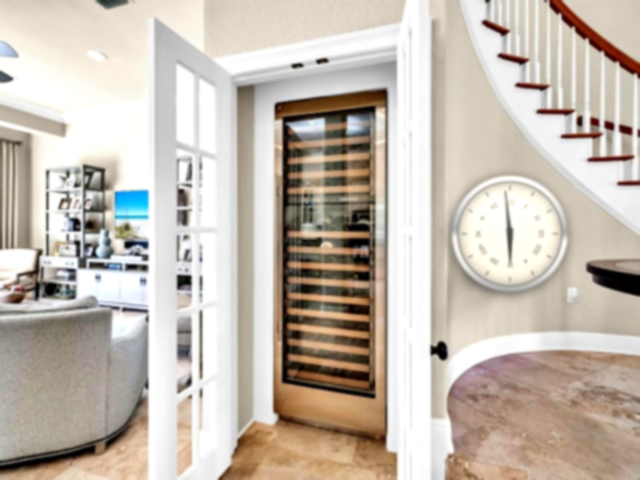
{"hour": 5, "minute": 59}
